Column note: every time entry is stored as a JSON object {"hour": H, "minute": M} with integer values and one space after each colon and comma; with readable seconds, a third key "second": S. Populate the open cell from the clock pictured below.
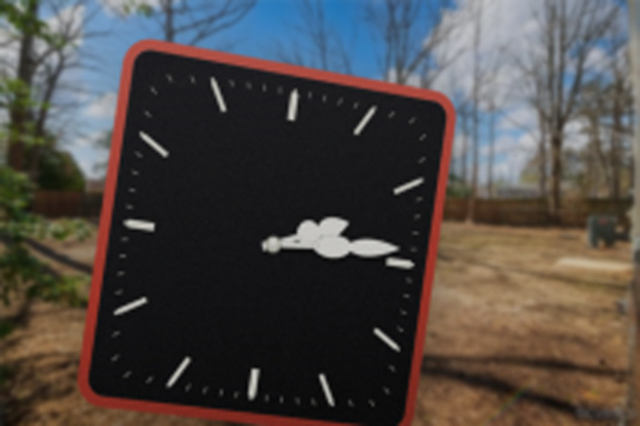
{"hour": 2, "minute": 14}
